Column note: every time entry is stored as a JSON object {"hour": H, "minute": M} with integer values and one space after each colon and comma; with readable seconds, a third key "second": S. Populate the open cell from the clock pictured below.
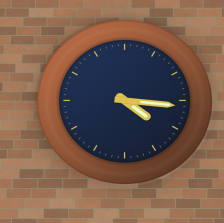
{"hour": 4, "minute": 16}
